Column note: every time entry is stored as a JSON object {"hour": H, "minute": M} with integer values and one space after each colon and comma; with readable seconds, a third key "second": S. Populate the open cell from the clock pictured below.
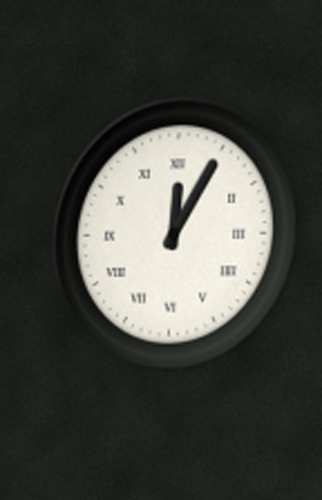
{"hour": 12, "minute": 5}
